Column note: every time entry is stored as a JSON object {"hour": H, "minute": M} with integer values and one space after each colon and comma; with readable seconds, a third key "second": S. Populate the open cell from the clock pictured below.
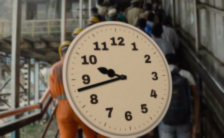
{"hour": 9, "minute": 43}
